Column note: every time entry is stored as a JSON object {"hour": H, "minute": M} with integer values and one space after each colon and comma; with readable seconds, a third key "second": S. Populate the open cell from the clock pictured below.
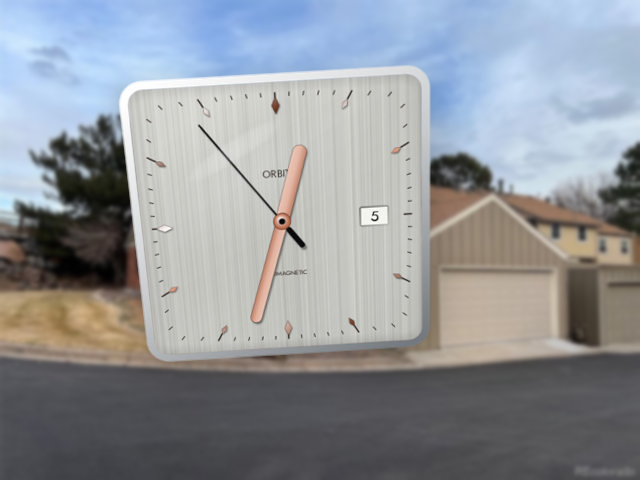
{"hour": 12, "minute": 32, "second": 54}
